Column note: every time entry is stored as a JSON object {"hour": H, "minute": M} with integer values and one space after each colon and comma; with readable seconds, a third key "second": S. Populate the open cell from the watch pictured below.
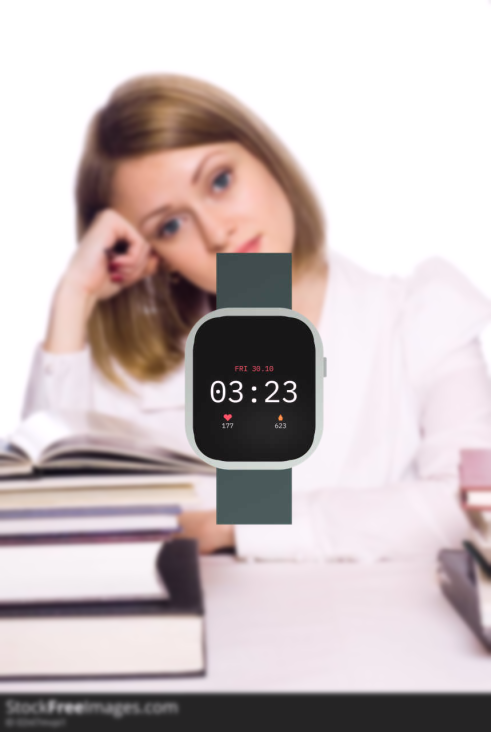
{"hour": 3, "minute": 23}
